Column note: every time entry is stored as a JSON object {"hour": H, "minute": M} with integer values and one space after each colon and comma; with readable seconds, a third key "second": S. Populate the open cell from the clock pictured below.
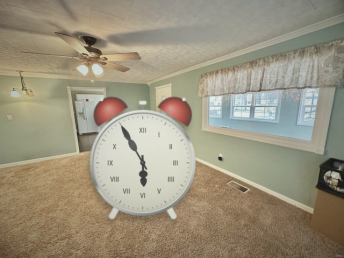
{"hour": 5, "minute": 55}
